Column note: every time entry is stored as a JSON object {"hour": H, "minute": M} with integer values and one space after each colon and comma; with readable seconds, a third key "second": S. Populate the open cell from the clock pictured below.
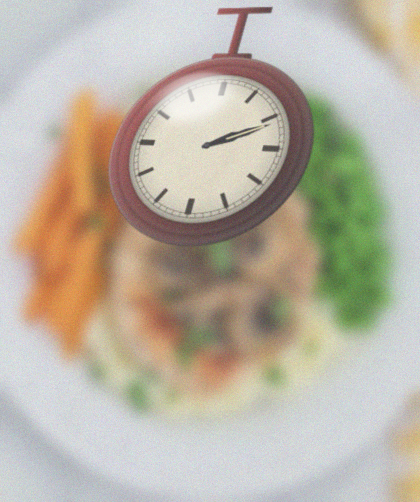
{"hour": 2, "minute": 11}
